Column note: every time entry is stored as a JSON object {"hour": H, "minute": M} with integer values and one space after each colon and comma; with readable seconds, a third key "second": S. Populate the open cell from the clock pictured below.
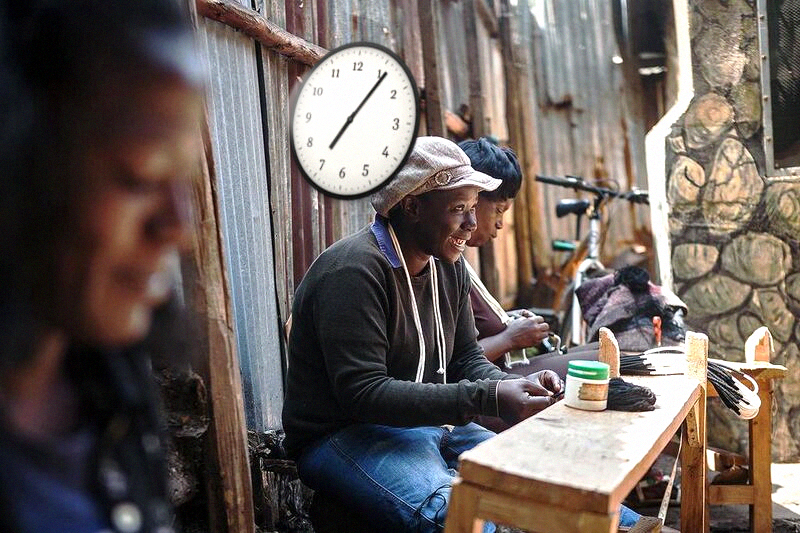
{"hour": 7, "minute": 6}
